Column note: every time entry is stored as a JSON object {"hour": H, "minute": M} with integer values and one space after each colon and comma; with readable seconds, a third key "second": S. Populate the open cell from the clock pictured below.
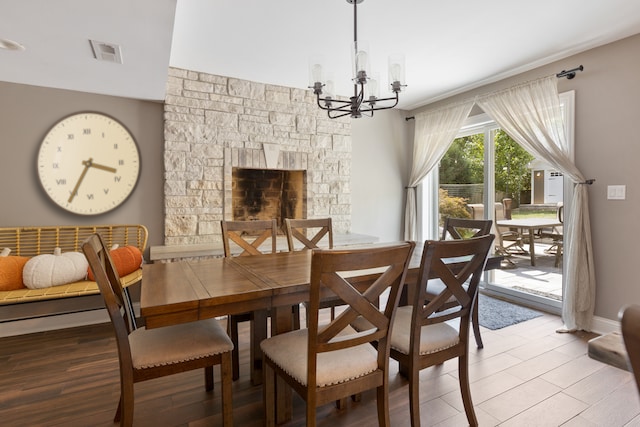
{"hour": 3, "minute": 35}
